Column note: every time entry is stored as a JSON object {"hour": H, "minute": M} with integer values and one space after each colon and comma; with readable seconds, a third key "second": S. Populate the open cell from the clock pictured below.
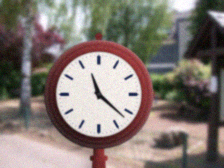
{"hour": 11, "minute": 22}
